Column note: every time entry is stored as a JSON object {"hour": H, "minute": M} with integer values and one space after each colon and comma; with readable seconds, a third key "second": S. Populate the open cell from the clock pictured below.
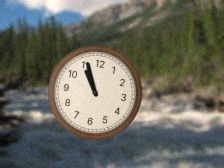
{"hour": 10, "minute": 56}
